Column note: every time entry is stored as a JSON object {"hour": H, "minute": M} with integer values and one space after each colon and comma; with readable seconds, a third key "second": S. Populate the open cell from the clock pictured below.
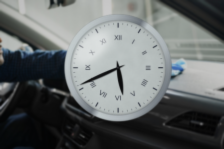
{"hour": 5, "minute": 41}
